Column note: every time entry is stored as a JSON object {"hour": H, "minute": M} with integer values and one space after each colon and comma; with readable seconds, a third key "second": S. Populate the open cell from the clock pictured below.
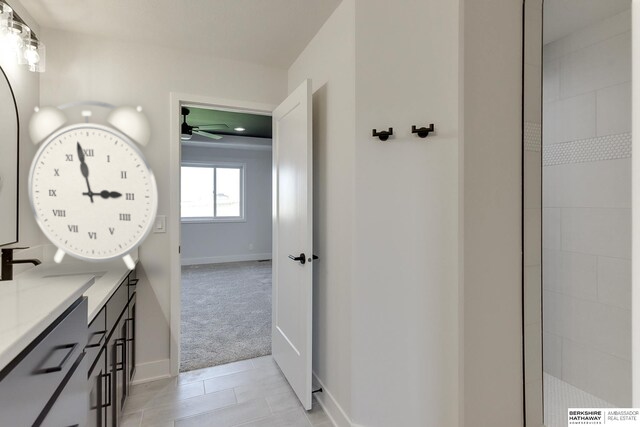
{"hour": 2, "minute": 58}
